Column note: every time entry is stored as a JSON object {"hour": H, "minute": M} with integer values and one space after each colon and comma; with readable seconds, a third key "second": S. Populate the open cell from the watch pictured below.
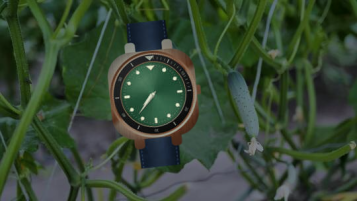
{"hour": 7, "minute": 37}
